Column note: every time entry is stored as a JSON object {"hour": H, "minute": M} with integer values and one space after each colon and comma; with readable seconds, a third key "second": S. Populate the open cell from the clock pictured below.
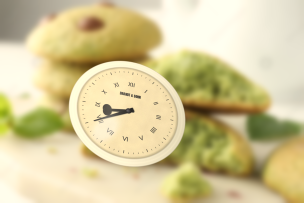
{"hour": 8, "minute": 40}
